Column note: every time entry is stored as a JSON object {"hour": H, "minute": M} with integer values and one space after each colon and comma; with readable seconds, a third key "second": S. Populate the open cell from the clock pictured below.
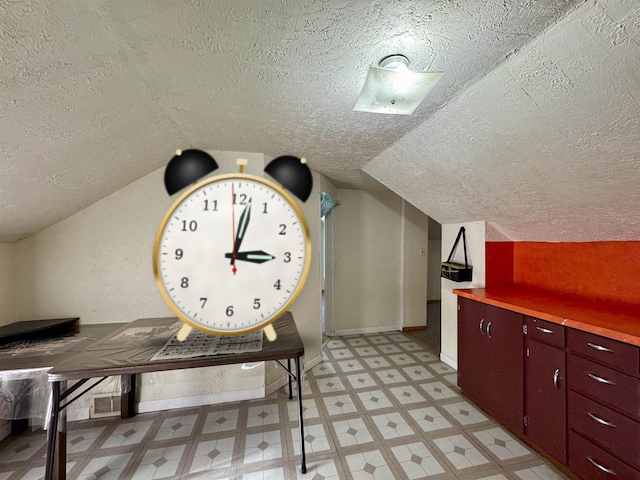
{"hour": 3, "minute": 1, "second": 59}
